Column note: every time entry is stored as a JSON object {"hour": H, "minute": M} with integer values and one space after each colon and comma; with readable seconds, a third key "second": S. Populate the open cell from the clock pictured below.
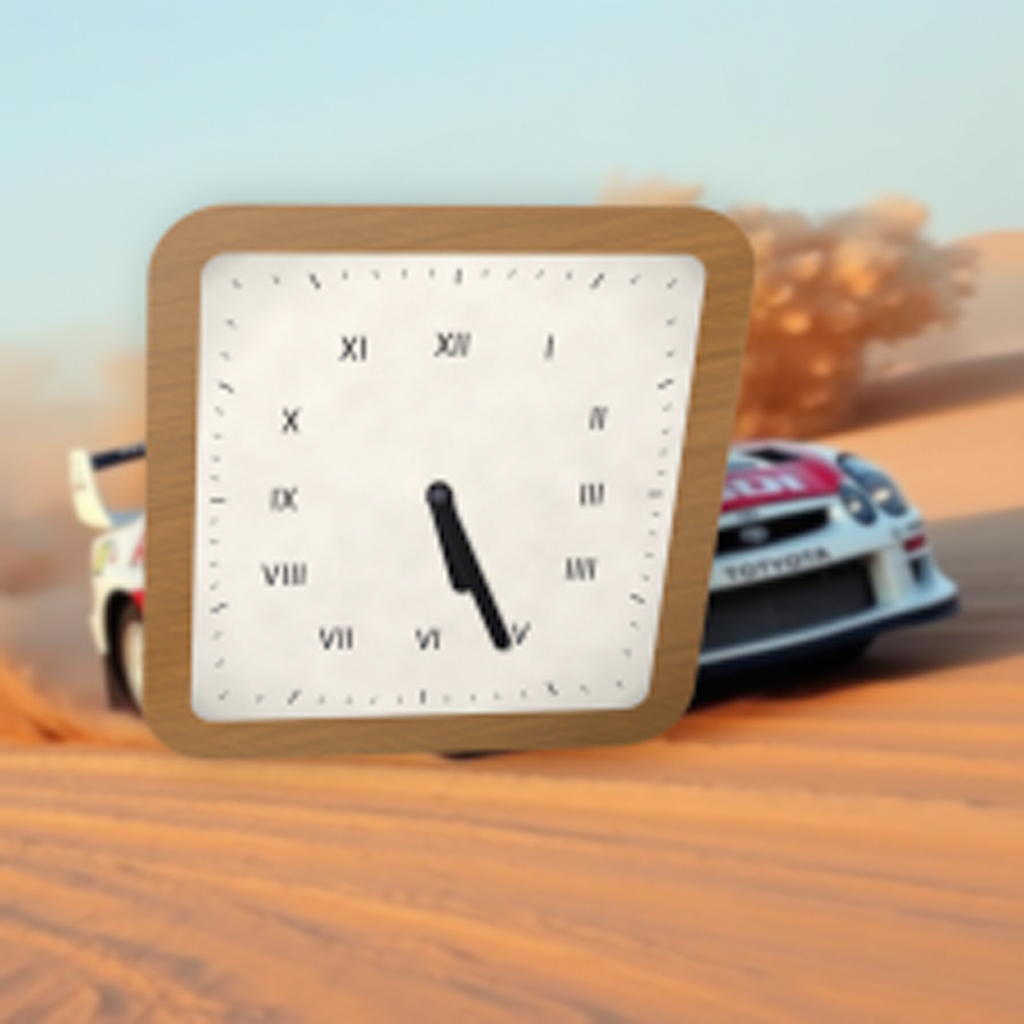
{"hour": 5, "minute": 26}
